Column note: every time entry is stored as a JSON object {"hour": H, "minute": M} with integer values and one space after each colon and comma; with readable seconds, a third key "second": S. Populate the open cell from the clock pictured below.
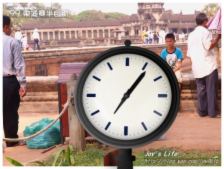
{"hour": 7, "minute": 6}
